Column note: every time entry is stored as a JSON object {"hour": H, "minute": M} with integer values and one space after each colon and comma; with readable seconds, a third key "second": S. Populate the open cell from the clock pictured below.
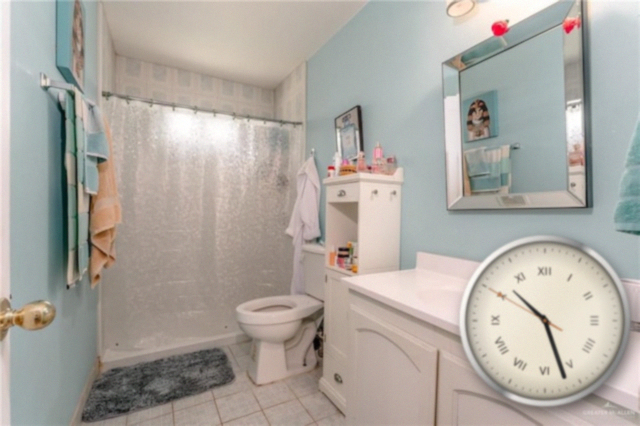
{"hour": 10, "minute": 26, "second": 50}
